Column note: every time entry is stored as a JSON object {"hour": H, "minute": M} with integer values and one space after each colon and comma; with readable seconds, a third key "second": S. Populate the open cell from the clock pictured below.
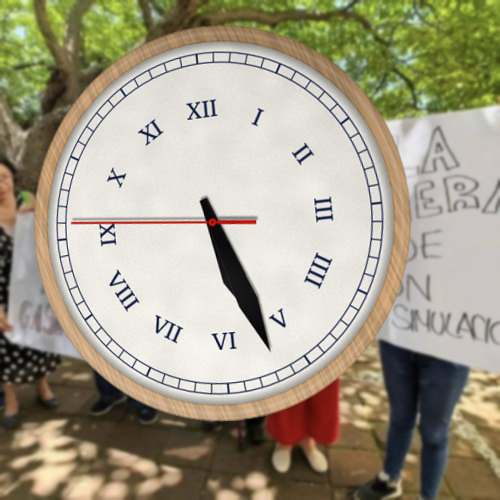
{"hour": 5, "minute": 26, "second": 46}
